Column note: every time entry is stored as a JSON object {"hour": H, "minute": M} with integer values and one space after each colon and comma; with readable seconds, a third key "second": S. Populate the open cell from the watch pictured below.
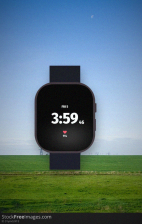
{"hour": 3, "minute": 59}
